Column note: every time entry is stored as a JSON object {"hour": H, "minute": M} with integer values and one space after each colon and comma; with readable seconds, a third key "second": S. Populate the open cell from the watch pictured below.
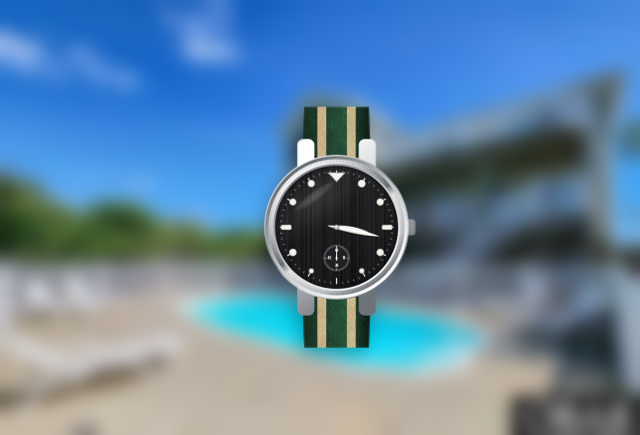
{"hour": 3, "minute": 17}
